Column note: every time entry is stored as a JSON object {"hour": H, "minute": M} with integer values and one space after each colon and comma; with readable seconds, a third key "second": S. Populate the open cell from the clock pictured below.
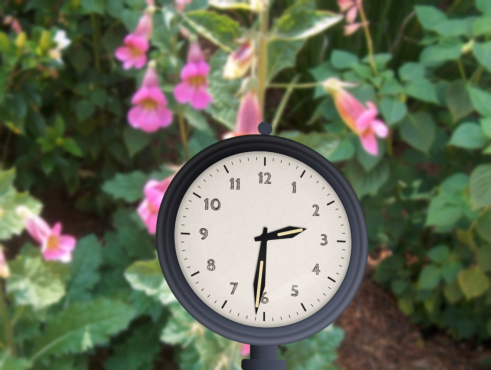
{"hour": 2, "minute": 31}
